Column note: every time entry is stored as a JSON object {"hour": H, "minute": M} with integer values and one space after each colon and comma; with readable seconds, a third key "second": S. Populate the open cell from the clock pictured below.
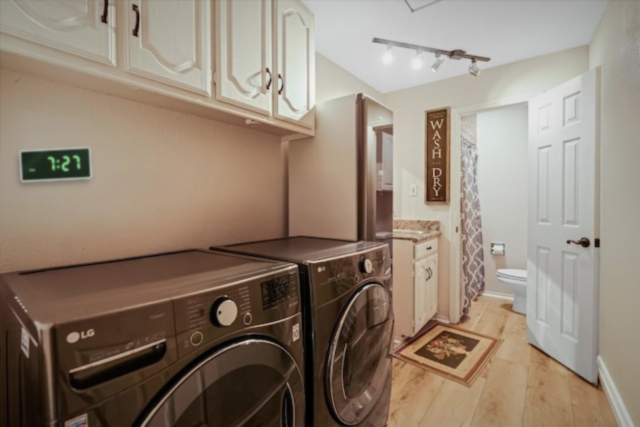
{"hour": 7, "minute": 27}
